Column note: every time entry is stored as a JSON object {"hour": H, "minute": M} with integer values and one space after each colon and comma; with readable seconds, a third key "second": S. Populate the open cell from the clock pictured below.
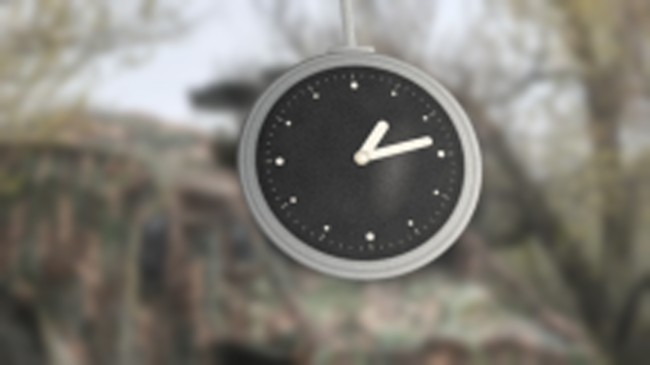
{"hour": 1, "minute": 13}
